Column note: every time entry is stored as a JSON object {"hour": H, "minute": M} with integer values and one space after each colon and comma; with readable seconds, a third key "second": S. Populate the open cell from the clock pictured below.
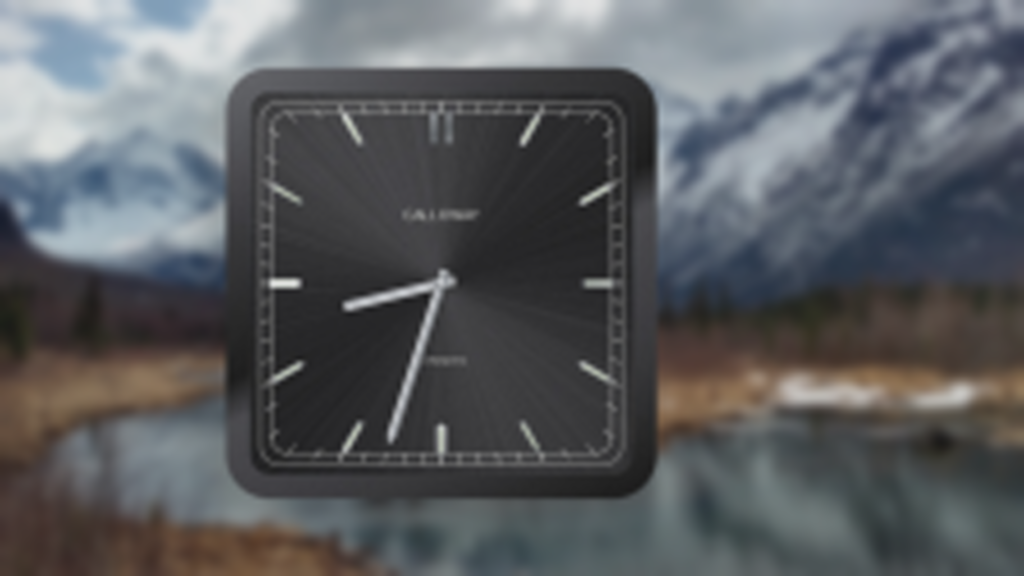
{"hour": 8, "minute": 33}
